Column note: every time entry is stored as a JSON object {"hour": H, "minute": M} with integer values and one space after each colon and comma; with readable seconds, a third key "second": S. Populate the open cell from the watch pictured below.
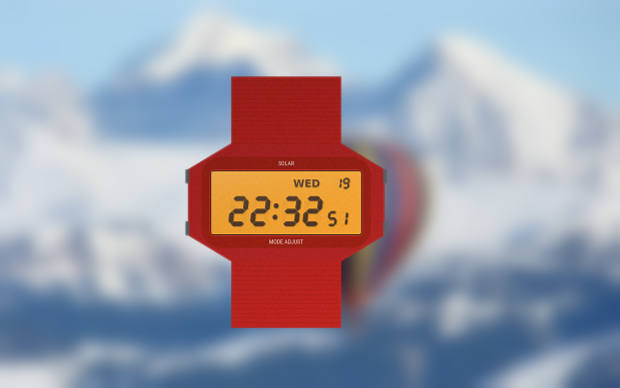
{"hour": 22, "minute": 32, "second": 51}
